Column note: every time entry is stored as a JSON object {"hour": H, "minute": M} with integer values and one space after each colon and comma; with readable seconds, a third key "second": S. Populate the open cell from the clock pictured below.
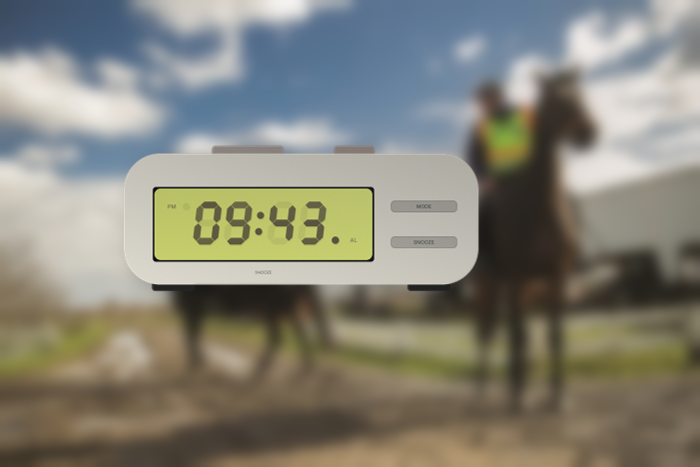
{"hour": 9, "minute": 43}
